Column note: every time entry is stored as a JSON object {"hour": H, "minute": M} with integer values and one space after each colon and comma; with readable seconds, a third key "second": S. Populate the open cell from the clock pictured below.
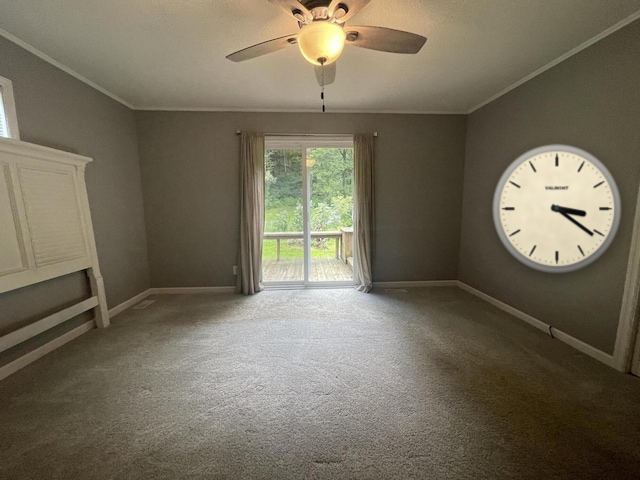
{"hour": 3, "minute": 21}
